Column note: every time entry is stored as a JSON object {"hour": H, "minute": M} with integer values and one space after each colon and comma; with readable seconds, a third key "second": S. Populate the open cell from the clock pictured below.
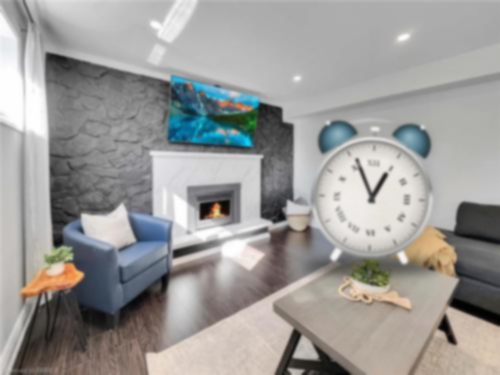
{"hour": 12, "minute": 56}
